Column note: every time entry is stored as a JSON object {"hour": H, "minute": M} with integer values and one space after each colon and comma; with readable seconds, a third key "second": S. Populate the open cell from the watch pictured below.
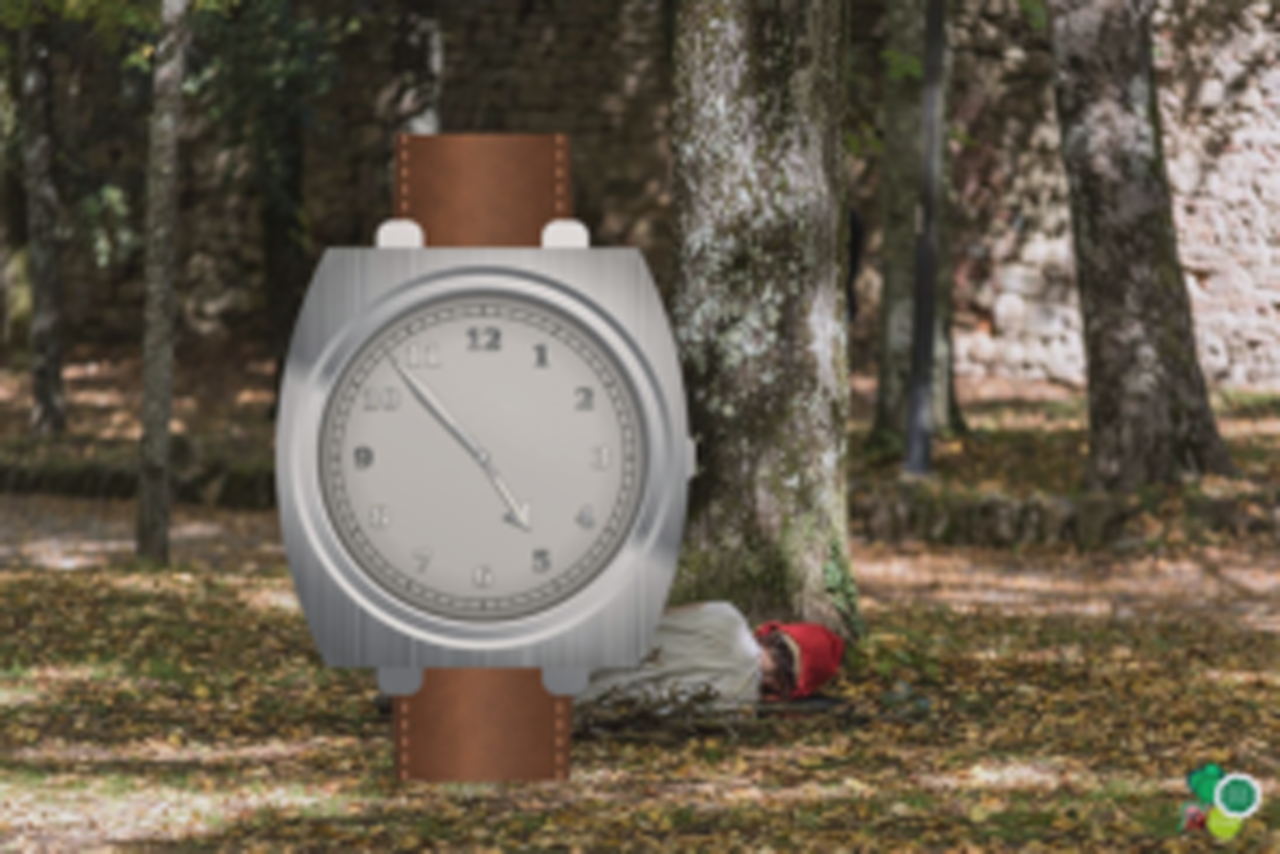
{"hour": 4, "minute": 53}
